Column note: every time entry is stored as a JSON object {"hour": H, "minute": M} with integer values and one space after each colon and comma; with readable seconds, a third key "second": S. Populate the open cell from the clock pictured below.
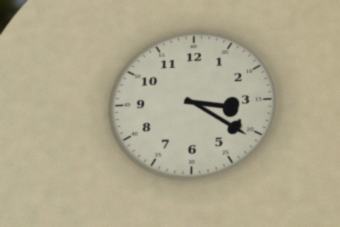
{"hour": 3, "minute": 21}
